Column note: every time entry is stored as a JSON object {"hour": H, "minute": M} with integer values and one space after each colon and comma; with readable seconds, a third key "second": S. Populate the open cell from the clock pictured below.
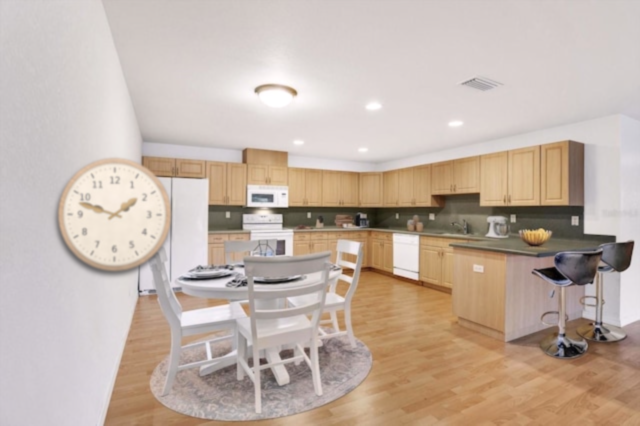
{"hour": 1, "minute": 48}
